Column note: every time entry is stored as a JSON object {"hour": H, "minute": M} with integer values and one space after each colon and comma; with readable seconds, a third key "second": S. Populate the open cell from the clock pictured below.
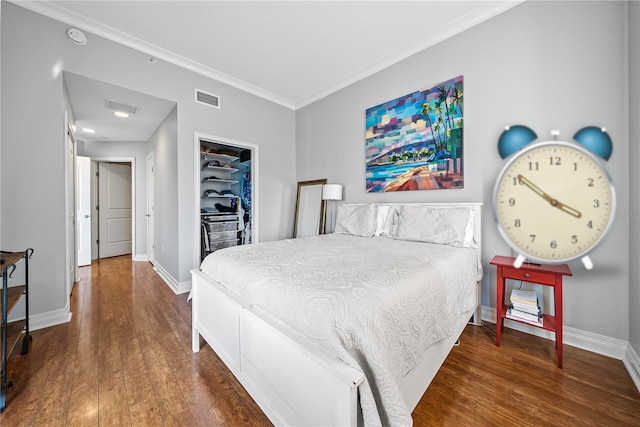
{"hour": 3, "minute": 51}
